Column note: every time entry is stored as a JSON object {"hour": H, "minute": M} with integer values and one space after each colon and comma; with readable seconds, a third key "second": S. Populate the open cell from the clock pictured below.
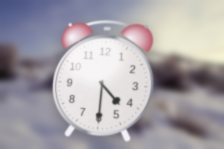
{"hour": 4, "minute": 30}
